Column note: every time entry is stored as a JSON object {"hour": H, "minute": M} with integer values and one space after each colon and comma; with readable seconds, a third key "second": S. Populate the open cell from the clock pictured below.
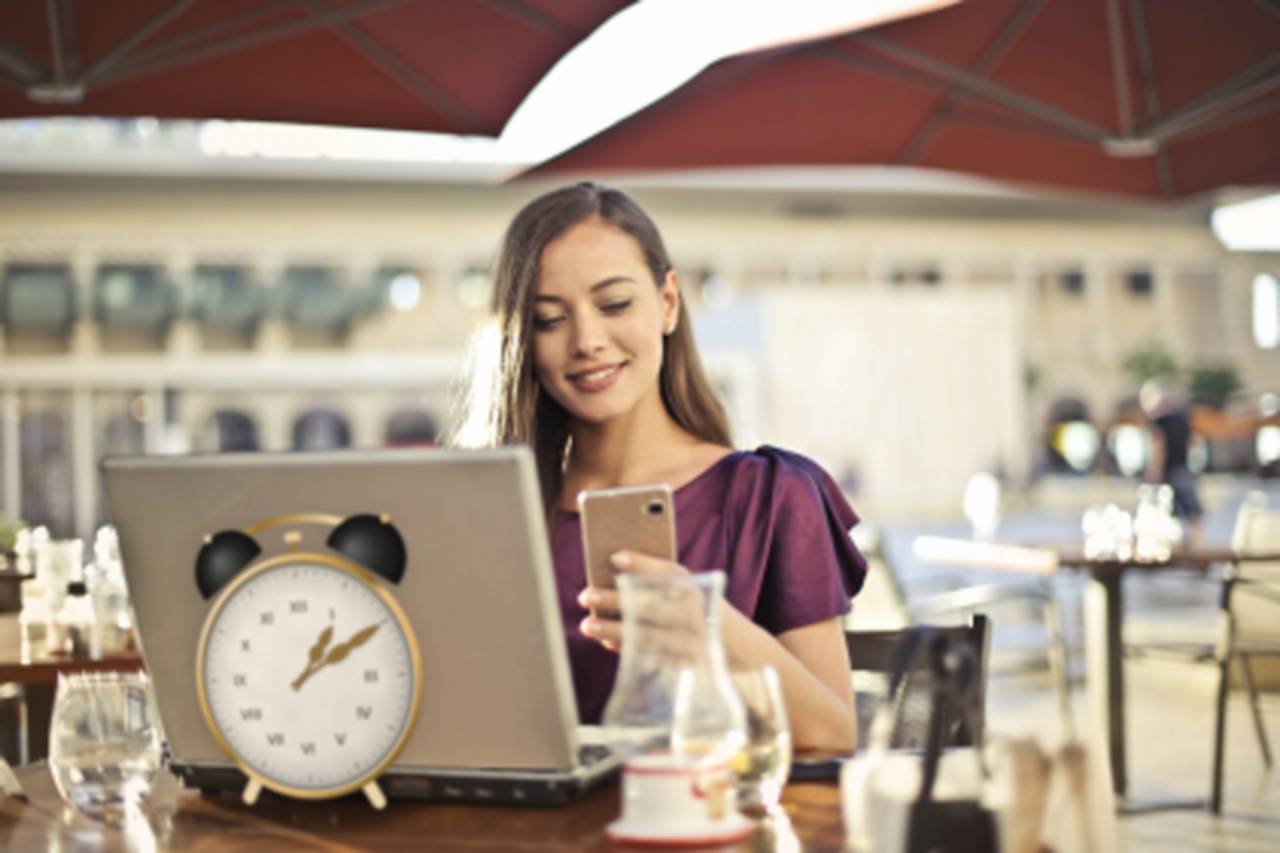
{"hour": 1, "minute": 10}
